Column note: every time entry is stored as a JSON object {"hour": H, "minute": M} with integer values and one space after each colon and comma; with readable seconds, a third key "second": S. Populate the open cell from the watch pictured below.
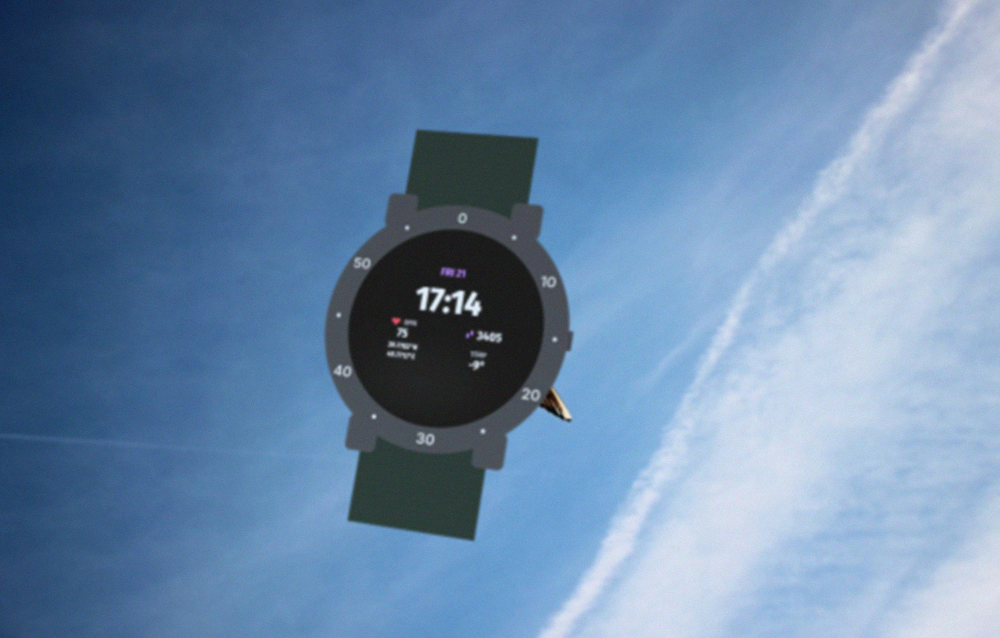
{"hour": 17, "minute": 14}
